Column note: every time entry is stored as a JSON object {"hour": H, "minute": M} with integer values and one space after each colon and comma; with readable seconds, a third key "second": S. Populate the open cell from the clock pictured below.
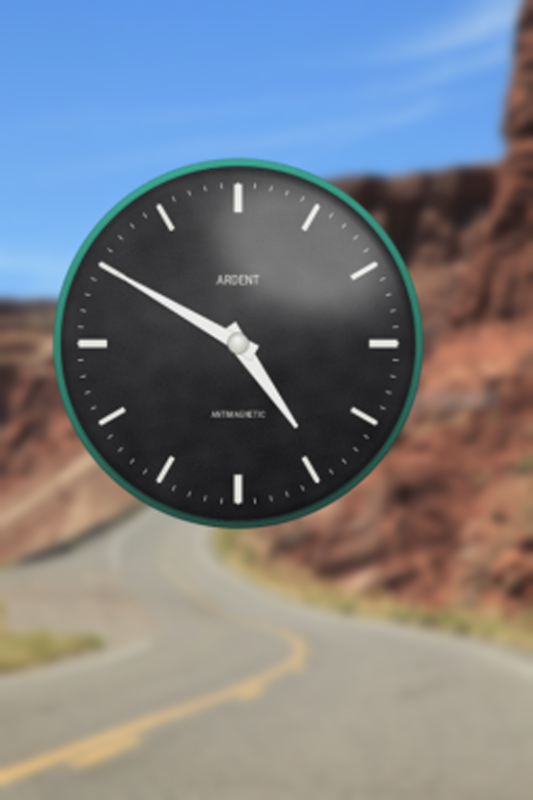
{"hour": 4, "minute": 50}
